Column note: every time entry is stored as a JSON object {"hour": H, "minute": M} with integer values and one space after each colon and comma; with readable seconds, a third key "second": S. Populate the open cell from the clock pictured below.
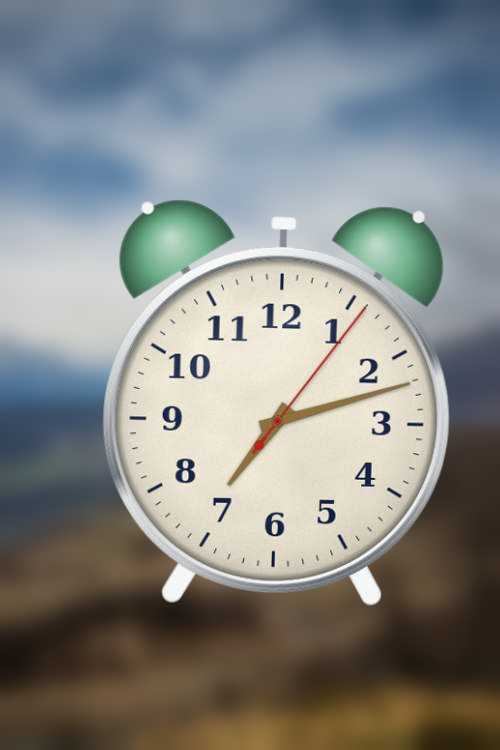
{"hour": 7, "minute": 12, "second": 6}
